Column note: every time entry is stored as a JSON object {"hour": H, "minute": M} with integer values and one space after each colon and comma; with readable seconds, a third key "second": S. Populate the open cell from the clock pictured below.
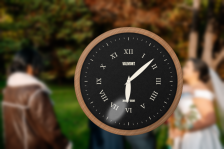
{"hour": 6, "minute": 8}
